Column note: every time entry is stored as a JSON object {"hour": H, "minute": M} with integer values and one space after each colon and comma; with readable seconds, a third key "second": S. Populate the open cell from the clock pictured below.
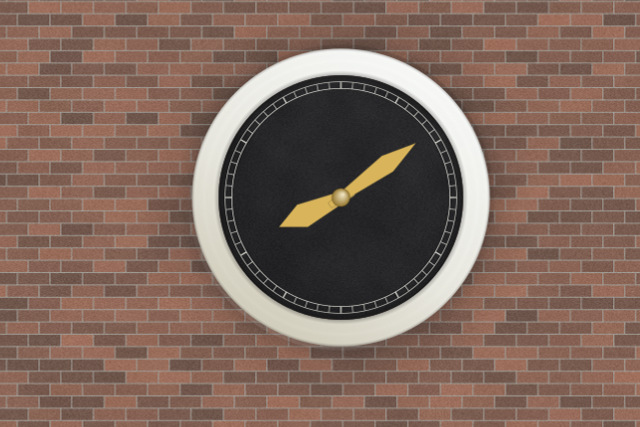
{"hour": 8, "minute": 9}
